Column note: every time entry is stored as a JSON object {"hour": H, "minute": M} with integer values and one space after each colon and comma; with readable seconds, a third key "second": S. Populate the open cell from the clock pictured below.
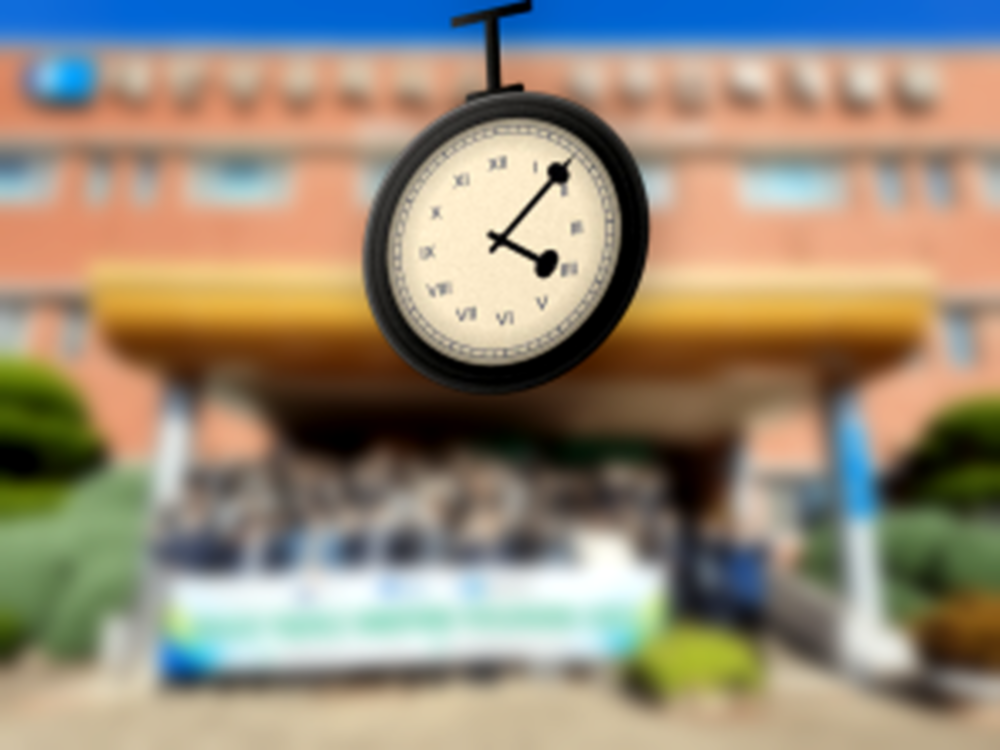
{"hour": 4, "minute": 8}
